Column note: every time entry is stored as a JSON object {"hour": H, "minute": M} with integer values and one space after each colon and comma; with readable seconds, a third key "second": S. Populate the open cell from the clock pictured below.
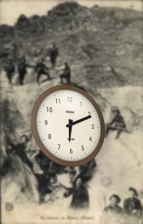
{"hour": 6, "minute": 11}
